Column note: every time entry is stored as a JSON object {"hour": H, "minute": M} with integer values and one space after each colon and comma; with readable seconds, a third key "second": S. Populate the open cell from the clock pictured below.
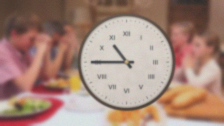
{"hour": 10, "minute": 45}
